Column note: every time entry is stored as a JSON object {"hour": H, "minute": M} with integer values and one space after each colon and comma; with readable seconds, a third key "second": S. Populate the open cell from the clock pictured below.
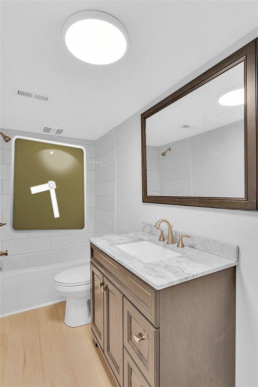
{"hour": 8, "minute": 28}
